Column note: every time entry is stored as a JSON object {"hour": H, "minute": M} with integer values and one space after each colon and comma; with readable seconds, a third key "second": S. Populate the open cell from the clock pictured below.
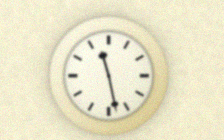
{"hour": 11, "minute": 28}
